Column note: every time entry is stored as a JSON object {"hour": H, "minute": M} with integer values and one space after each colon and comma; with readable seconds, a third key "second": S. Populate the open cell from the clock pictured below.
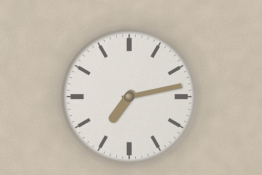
{"hour": 7, "minute": 13}
